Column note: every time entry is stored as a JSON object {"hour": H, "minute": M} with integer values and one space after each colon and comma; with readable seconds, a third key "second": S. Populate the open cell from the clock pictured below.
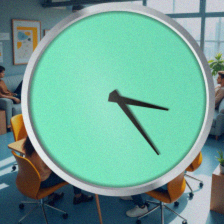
{"hour": 3, "minute": 24}
